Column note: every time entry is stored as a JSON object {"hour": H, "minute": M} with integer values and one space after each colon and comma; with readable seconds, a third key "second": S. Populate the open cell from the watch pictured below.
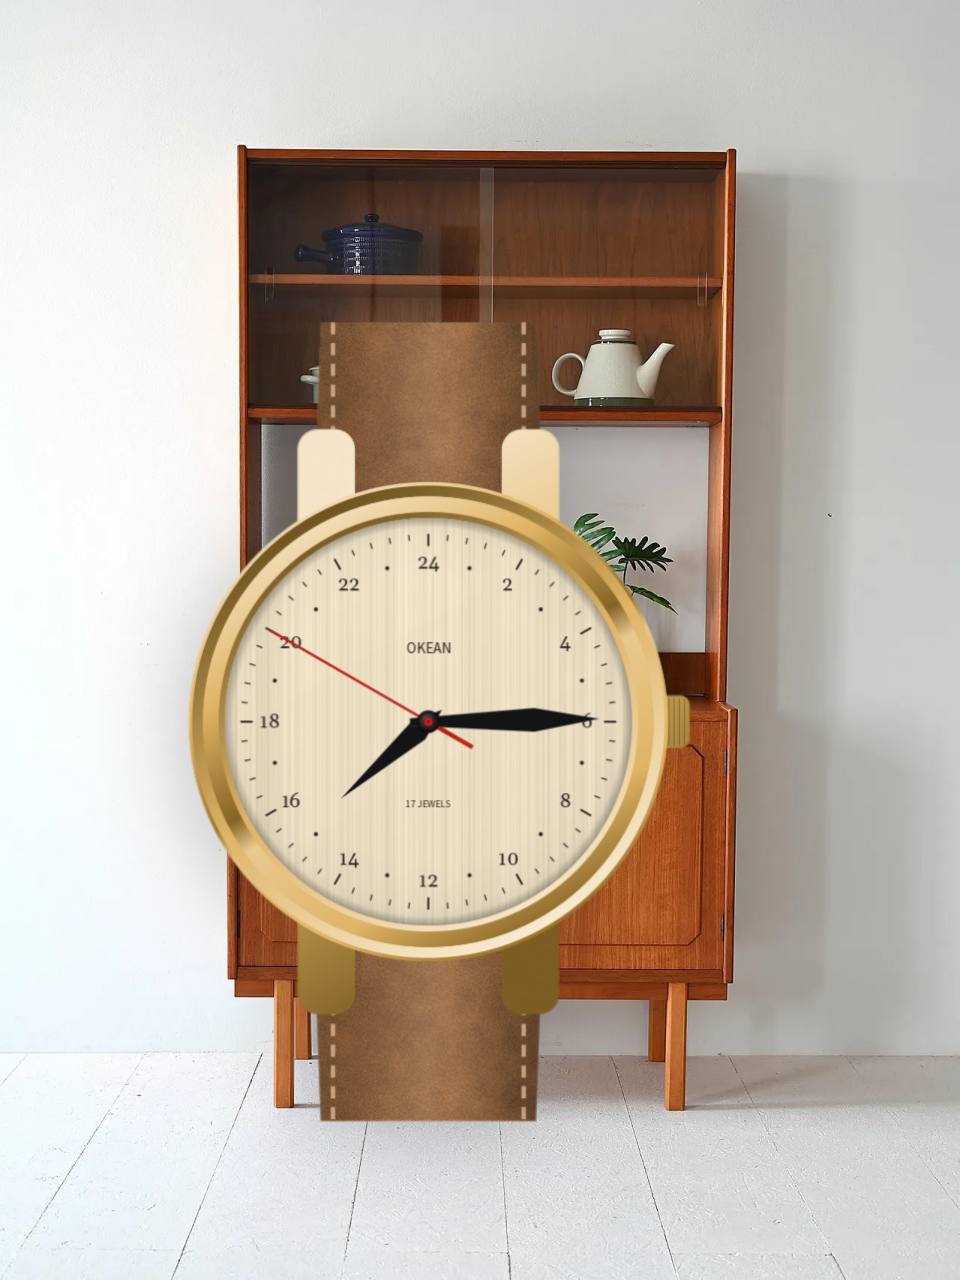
{"hour": 15, "minute": 14, "second": 50}
